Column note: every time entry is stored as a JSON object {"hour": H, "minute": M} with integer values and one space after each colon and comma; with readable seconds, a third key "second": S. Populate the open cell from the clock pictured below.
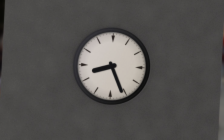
{"hour": 8, "minute": 26}
